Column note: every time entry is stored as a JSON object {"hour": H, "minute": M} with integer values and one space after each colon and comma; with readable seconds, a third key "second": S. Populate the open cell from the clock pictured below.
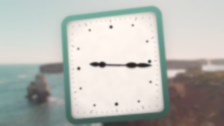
{"hour": 9, "minute": 16}
